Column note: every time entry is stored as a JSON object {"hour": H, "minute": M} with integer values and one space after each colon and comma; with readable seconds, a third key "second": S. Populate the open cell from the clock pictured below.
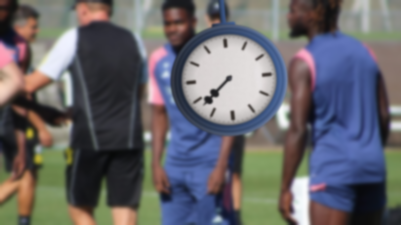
{"hour": 7, "minute": 38}
